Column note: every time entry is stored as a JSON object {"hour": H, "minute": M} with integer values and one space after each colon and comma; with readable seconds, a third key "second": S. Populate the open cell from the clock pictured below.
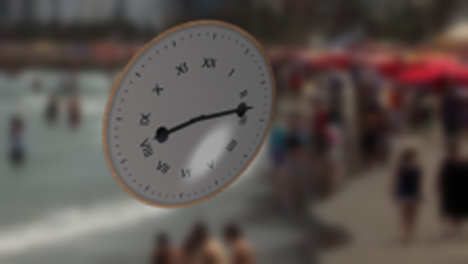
{"hour": 8, "minute": 13}
